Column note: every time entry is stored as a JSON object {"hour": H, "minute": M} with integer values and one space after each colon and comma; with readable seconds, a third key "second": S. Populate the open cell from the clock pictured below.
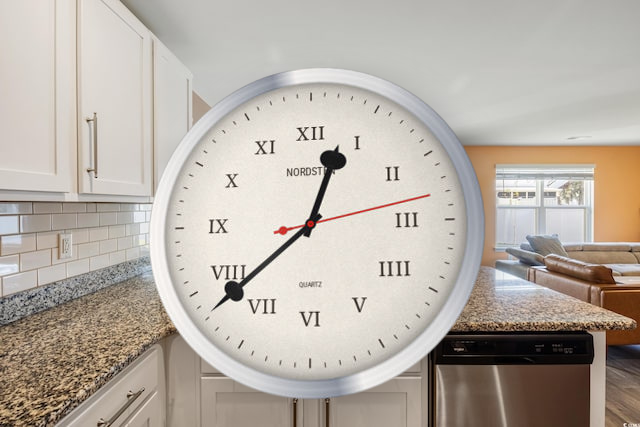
{"hour": 12, "minute": 38, "second": 13}
